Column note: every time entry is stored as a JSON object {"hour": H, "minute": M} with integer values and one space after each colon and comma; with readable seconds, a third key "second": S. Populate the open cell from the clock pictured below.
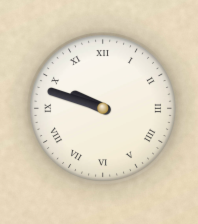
{"hour": 9, "minute": 48}
